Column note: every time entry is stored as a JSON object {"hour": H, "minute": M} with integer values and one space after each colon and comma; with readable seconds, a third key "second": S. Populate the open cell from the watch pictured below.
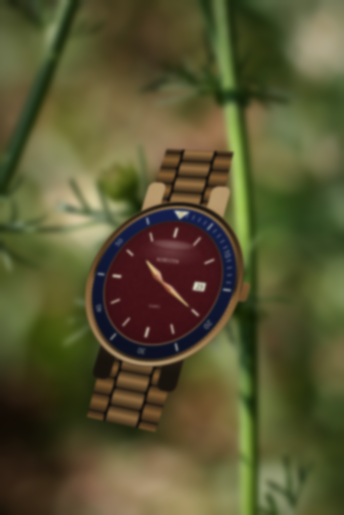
{"hour": 10, "minute": 20}
